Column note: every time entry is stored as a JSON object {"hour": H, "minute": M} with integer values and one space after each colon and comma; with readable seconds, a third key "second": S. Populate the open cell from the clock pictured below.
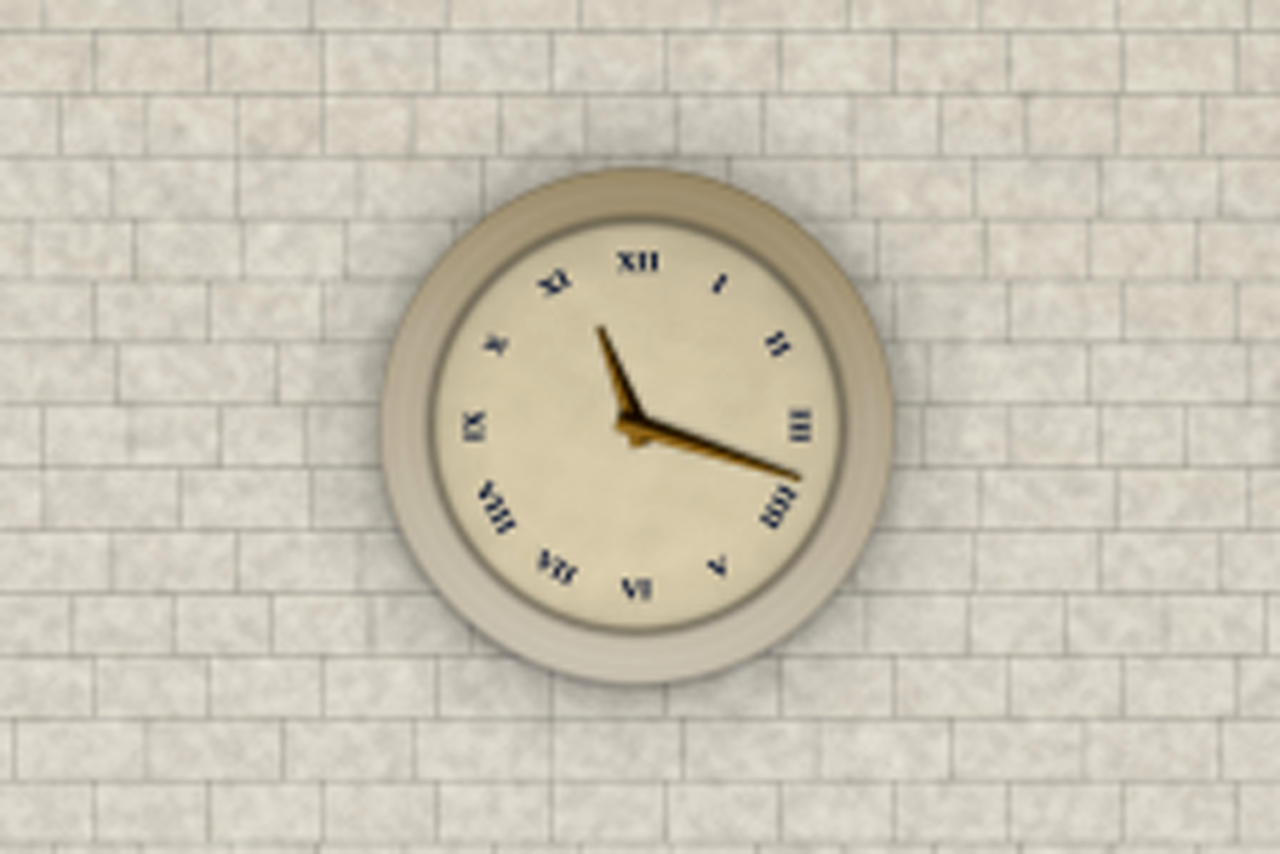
{"hour": 11, "minute": 18}
